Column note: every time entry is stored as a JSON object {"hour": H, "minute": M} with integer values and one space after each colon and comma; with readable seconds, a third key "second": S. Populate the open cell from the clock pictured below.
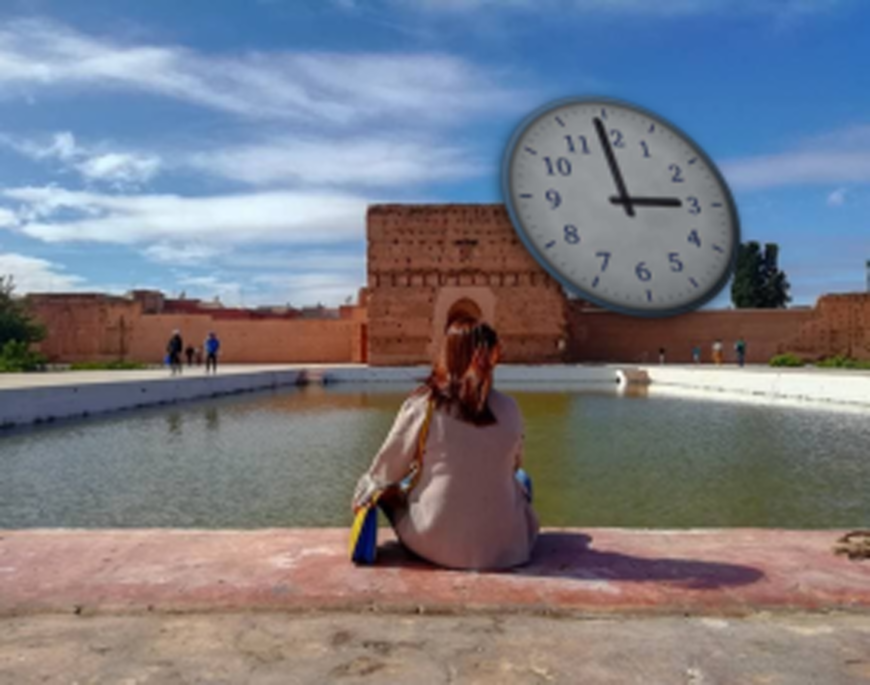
{"hour": 2, "minute": 59}
